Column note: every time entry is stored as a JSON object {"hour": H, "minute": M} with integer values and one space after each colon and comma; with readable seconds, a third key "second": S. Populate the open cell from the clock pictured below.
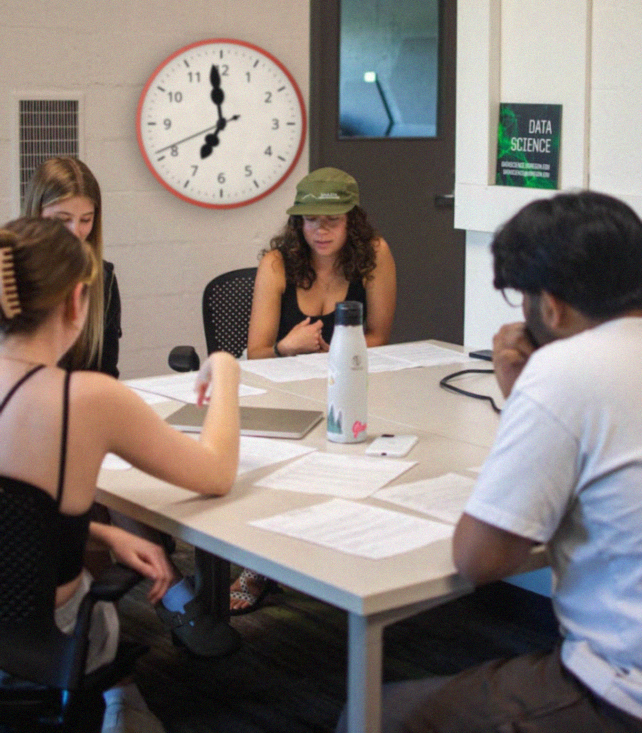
{"hour": 6, "minute": 58, "second": 41}
